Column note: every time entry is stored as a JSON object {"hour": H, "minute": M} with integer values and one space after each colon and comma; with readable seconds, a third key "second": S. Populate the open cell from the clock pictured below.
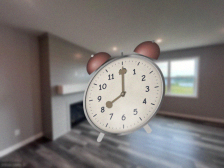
{"hour": 8, "minute": 0}
